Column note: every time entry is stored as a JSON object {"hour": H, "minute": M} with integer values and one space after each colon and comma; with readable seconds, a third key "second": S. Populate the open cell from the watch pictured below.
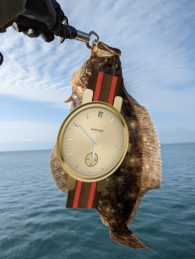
{"hour": 5, "minute": 51}
